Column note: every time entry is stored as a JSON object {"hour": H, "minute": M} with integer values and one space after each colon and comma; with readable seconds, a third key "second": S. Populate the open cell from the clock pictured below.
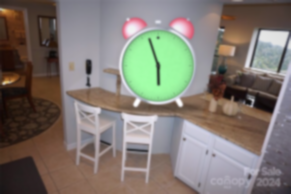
{"hour": 5, "minute": 57}
